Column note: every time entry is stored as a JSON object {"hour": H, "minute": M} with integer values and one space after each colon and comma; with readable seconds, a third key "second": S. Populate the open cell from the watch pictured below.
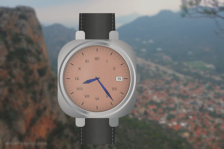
{"hour": 8, "minute": 24}
